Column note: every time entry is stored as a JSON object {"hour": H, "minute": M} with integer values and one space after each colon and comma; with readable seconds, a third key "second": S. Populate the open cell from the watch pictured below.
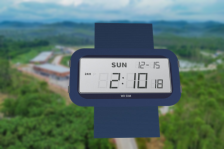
{"hour": 2, "minute": 10, "second": 18}
